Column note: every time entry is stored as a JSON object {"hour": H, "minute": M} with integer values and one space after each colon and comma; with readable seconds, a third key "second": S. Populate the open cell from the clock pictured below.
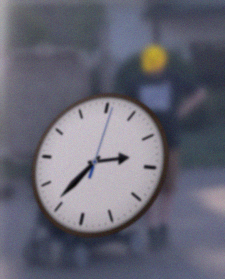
{"hour": 2, "minute": 36, "second": 1}
